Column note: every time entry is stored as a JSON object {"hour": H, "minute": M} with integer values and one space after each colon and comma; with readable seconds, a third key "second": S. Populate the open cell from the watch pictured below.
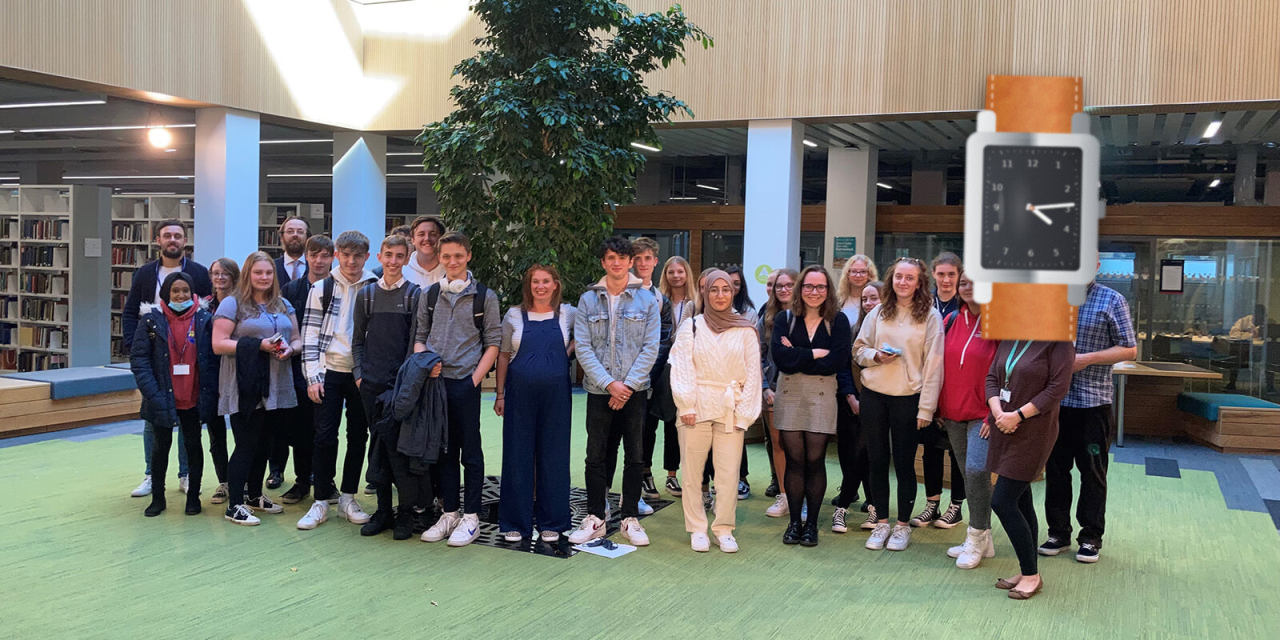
{"hour": 4, "minute": 14}
